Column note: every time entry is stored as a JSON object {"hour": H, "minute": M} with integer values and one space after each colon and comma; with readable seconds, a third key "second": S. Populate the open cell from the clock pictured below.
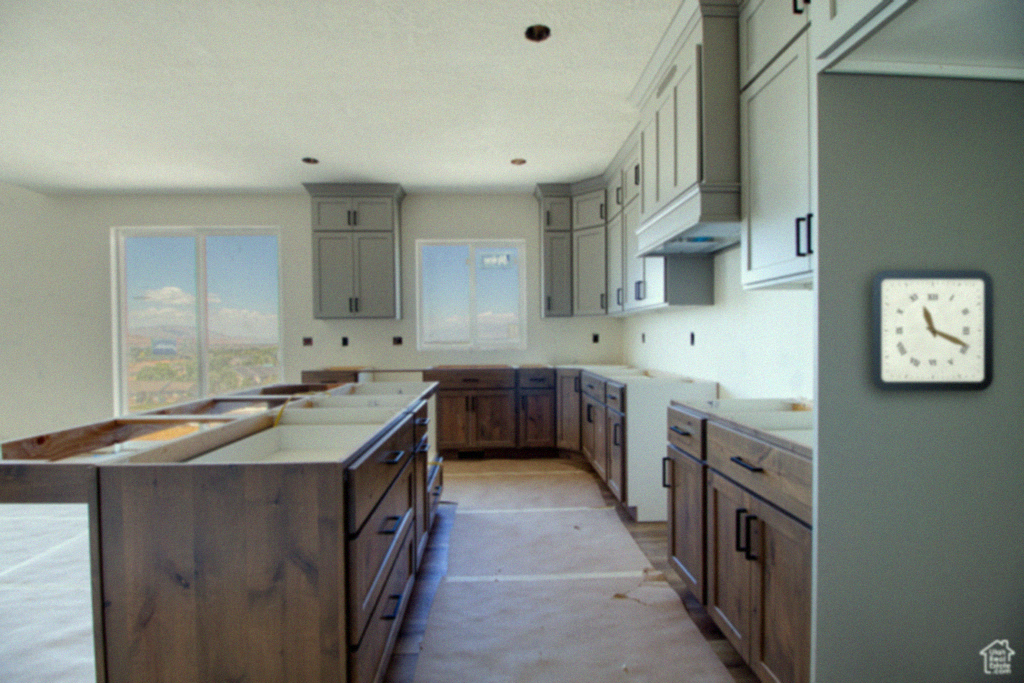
{"hour": 11, "minute": 19}
